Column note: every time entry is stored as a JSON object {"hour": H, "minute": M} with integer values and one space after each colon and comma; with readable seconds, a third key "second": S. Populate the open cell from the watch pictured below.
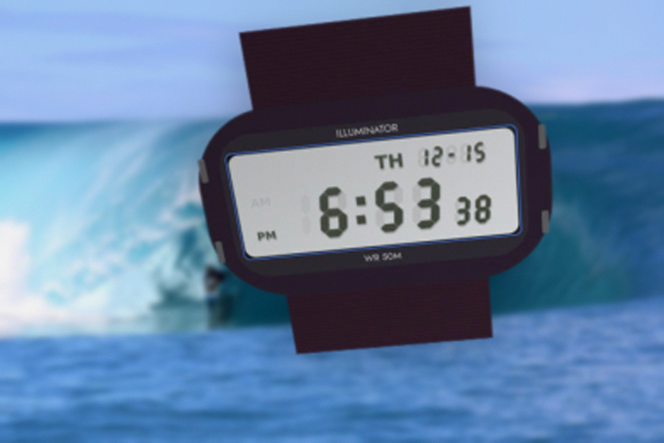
{"hour": 6, "minute": 53, "second": 38}
